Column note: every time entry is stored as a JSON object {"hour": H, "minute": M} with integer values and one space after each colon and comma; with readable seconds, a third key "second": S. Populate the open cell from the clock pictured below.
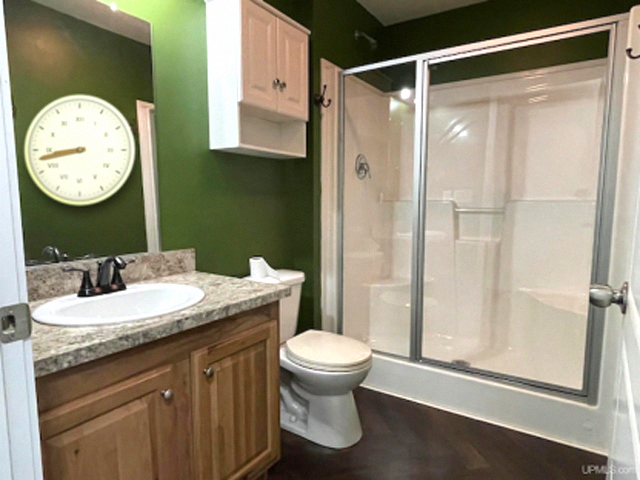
{"hour": 8, "minute": 43}
